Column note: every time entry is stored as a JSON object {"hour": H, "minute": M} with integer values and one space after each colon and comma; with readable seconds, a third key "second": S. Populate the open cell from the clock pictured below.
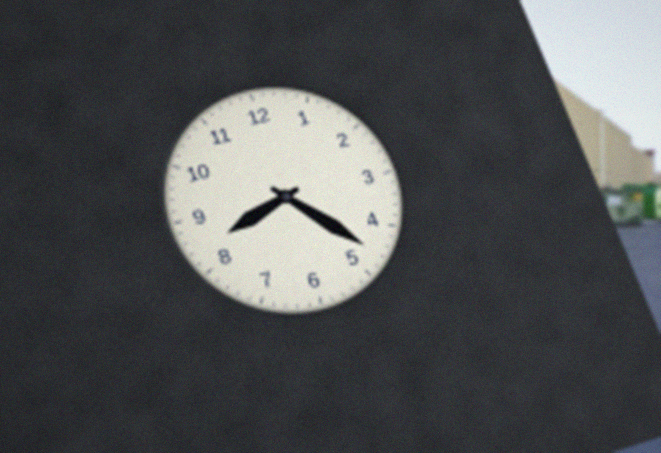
{"hour": 8, "minute": 23}
